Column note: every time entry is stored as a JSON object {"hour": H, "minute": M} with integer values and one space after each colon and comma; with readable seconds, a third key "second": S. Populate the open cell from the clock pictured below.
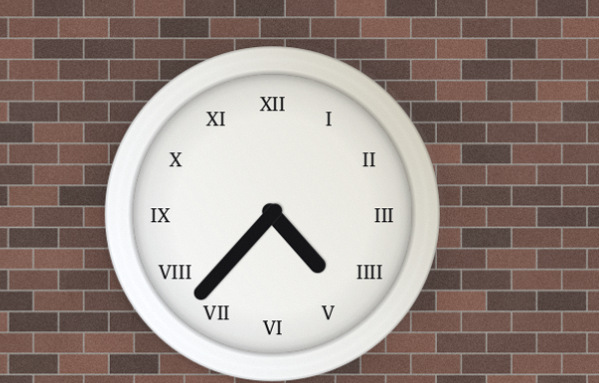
{"hour": 4, "minute": 37}
